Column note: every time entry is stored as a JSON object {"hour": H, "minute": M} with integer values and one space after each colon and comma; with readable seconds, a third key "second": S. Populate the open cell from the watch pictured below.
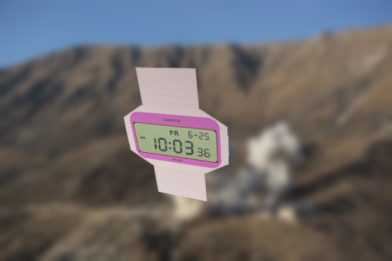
{"hour": 10, "minute": 3, "second": 36}
